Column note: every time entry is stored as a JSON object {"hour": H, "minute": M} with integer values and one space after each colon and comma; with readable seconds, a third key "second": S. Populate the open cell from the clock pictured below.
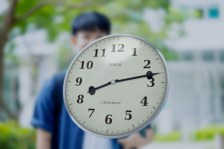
{"hour": 8, "minute": 13}
